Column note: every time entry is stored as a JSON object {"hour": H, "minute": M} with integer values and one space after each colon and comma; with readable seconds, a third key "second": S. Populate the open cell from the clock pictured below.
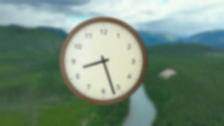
{"hour": 8, "minute": 27}
